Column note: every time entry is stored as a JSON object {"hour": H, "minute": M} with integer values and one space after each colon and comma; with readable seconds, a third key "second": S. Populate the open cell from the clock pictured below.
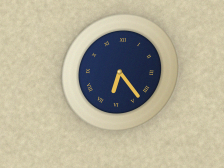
{"hour": 6, "minute": 23}
